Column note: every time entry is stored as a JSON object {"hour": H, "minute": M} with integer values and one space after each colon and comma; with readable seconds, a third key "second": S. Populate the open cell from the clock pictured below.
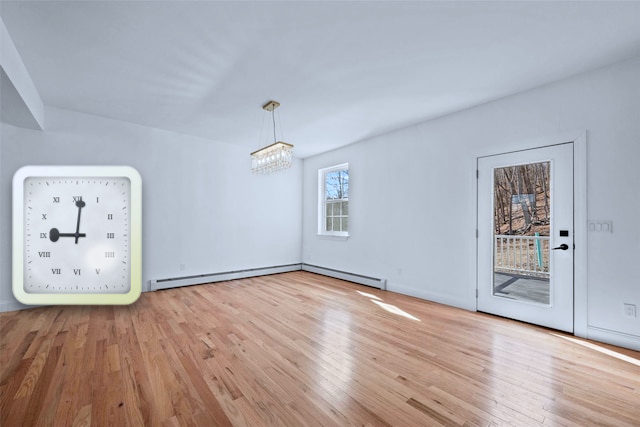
{"hour": 9, "minute": 1}
